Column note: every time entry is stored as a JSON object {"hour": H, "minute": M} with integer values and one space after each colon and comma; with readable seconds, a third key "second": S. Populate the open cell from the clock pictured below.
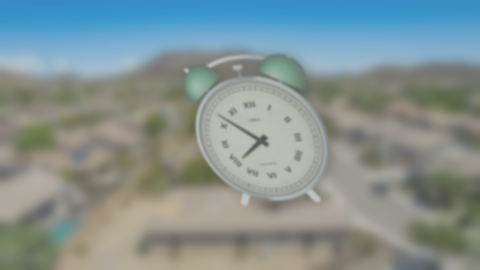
{"hour": 7, "minute": 52}
